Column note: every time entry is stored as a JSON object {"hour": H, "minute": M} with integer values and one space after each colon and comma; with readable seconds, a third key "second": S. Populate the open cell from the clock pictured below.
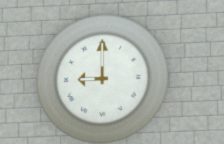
{"hour": 9, "minute": 0}
